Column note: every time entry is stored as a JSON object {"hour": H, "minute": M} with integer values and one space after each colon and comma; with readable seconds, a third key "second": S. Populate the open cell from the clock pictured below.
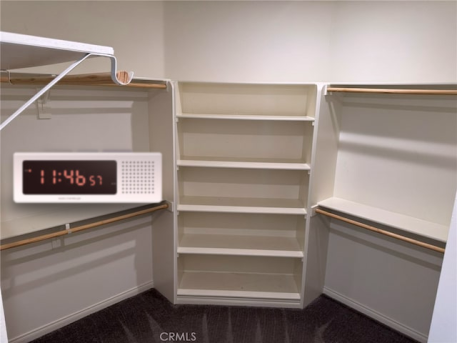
{"hour": 11, "minute": 46, "second": 57}
